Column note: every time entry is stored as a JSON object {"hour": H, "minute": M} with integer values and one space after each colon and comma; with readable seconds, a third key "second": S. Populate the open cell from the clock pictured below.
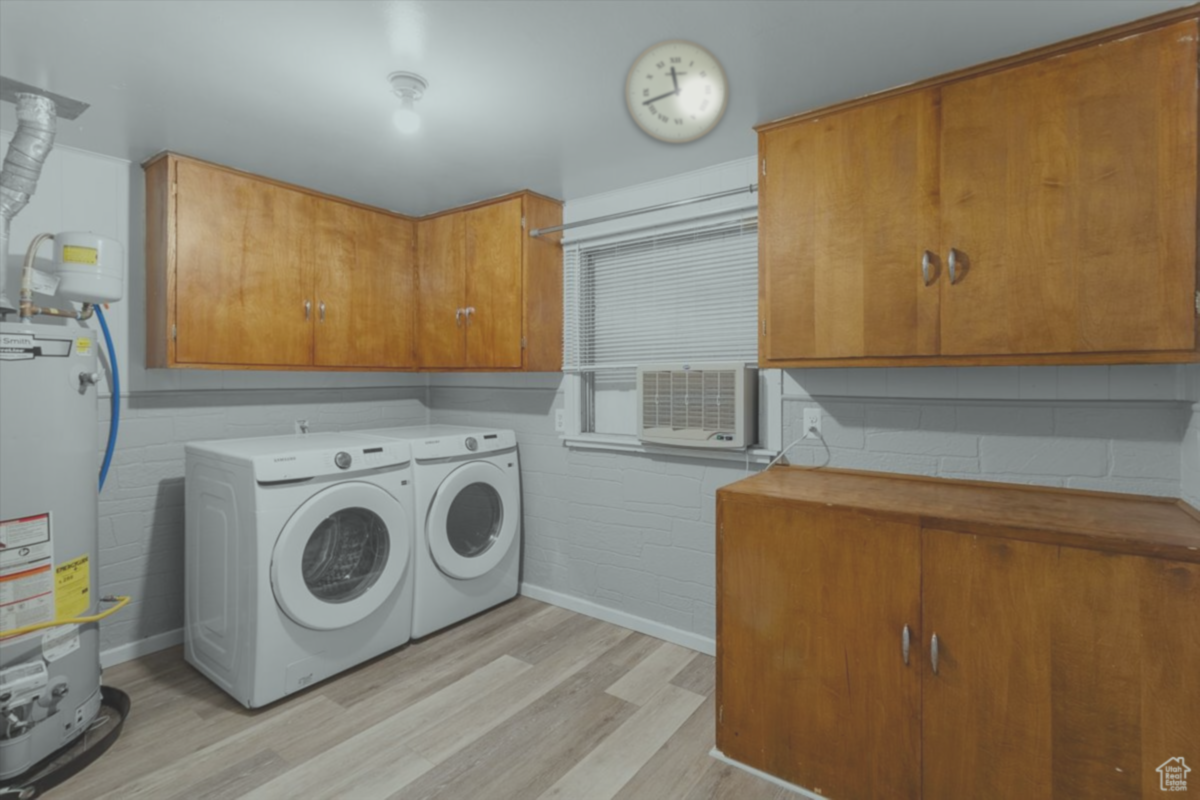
{"hour": 11, "minute": 42}
